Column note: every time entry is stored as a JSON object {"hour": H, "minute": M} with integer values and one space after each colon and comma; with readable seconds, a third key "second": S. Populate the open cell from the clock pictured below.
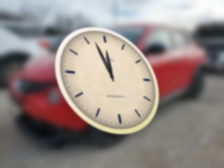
{"hour": 11, "minute": 57}
